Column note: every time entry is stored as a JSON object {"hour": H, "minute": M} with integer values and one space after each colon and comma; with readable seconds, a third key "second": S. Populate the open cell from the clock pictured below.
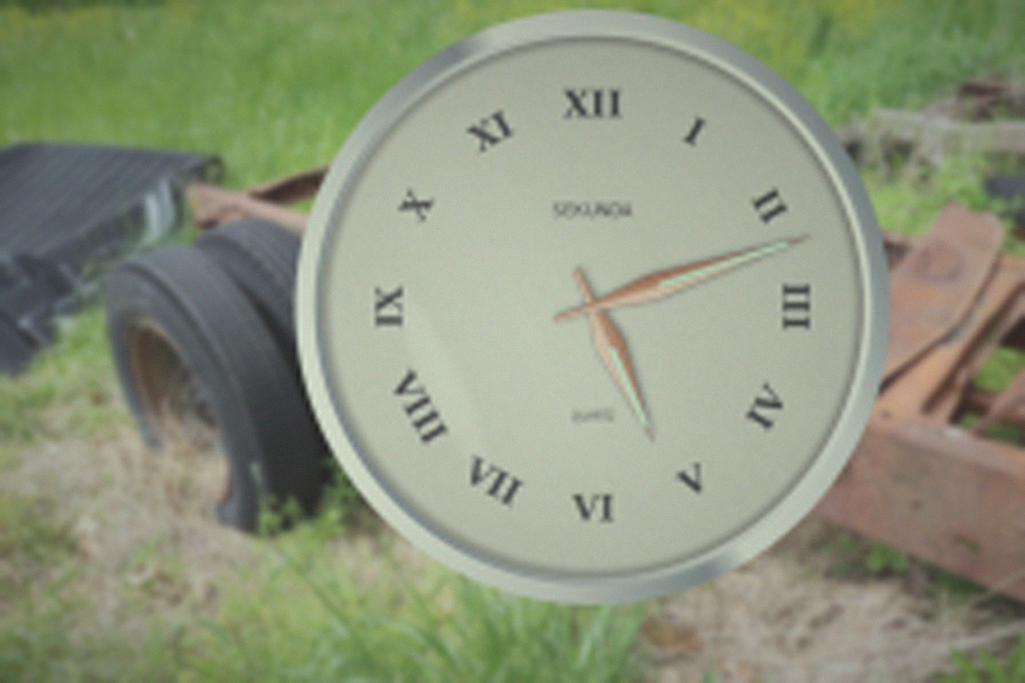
{"hour": 5, "minute": 12}
